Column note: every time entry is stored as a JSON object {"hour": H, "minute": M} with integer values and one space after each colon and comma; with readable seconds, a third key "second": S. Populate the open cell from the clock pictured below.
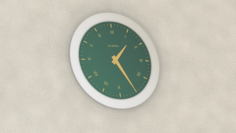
{"hour": 1, "minute": 25}
